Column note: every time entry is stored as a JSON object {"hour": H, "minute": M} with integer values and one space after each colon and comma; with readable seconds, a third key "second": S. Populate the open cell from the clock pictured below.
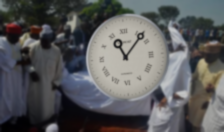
{"hour": 11, "minute": 7}
